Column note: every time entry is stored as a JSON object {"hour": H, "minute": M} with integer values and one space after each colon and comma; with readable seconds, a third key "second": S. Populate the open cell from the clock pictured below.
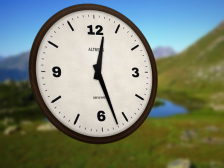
{"hour": 12, "minute": 27}
